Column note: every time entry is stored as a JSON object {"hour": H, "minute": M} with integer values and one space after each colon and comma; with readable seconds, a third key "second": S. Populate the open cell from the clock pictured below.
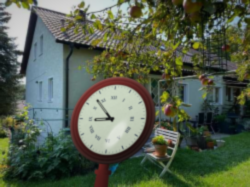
{"hour": 8, "minute": 53}
